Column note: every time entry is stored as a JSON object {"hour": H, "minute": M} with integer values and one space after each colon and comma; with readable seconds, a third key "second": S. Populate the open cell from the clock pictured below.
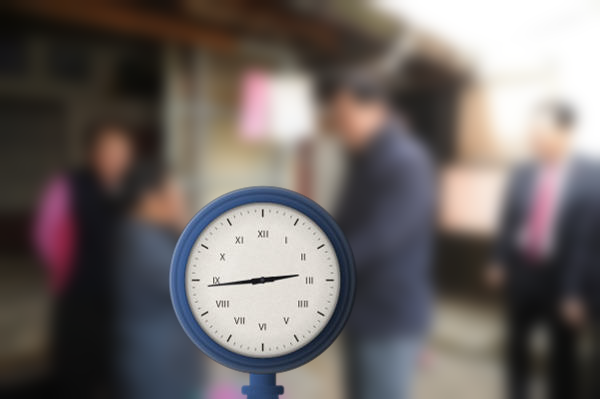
{"hour": 2, "minute": 44}
